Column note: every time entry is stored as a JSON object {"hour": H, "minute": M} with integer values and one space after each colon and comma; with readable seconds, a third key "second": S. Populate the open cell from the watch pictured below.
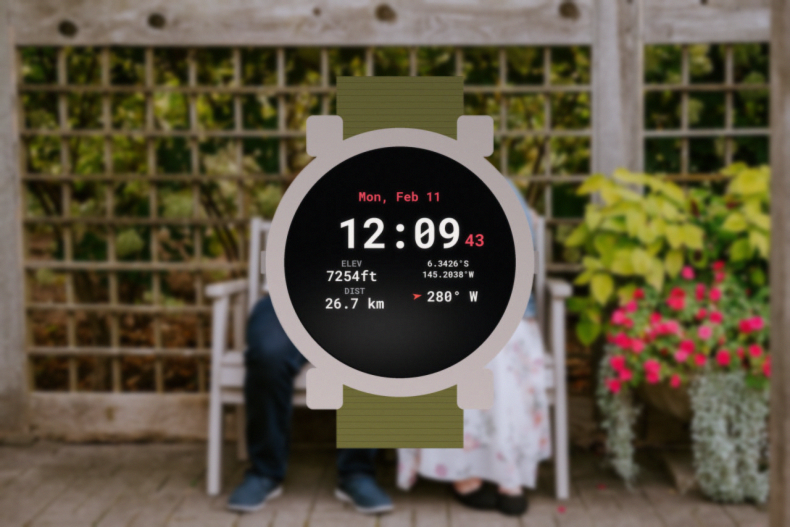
{"hour": 12, "minute": 9, "second": 43}
